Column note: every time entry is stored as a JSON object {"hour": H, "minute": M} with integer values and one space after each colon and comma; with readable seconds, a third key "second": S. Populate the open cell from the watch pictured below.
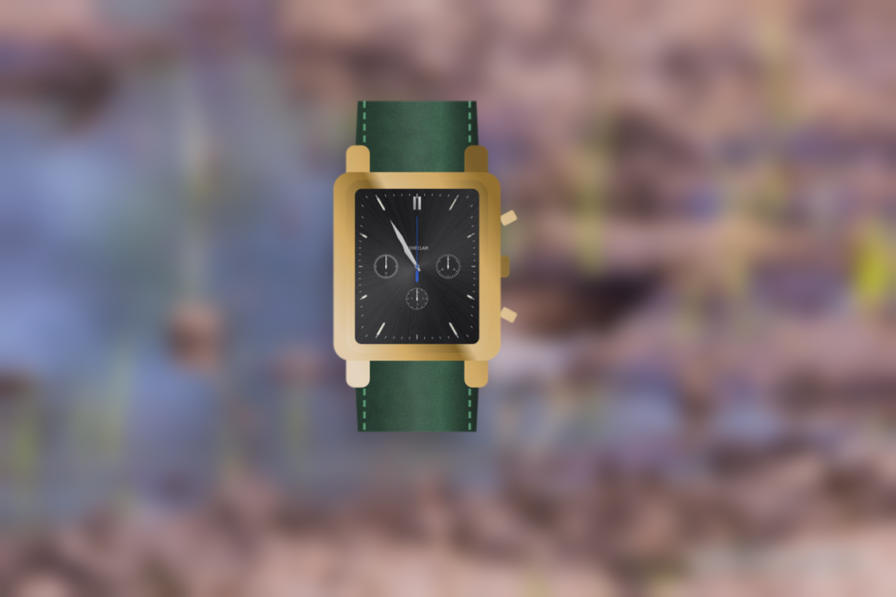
{"hour": 10, "minute": 55}
